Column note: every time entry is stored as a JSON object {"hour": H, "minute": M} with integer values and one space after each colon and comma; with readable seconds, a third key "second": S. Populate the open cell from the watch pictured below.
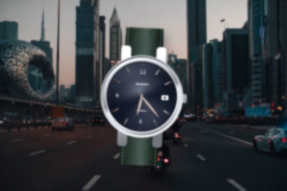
{"hour": 6, "minute": 23}
